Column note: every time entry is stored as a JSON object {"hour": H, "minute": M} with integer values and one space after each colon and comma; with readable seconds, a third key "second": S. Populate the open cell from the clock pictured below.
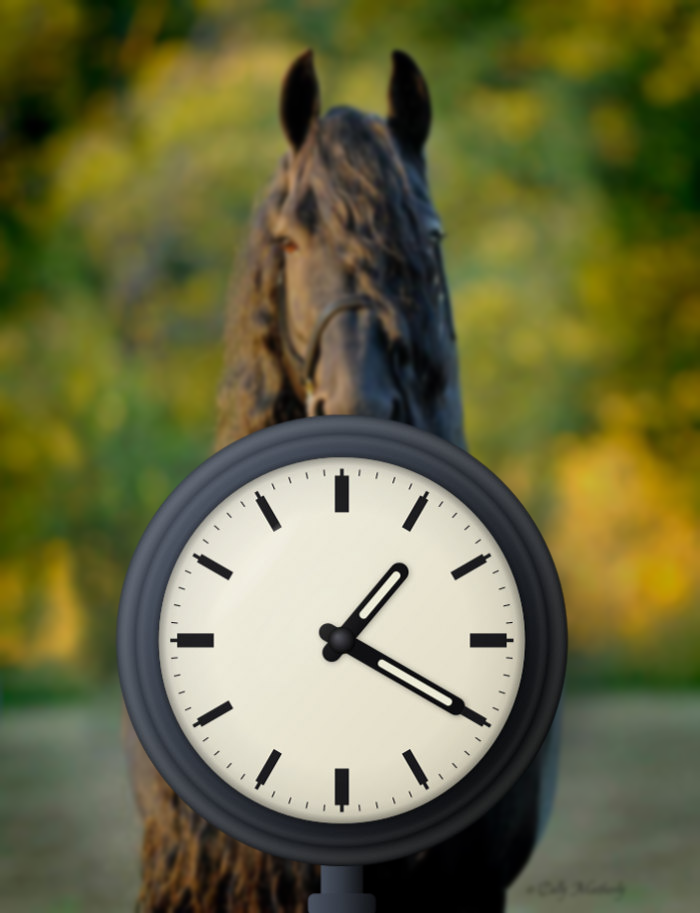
{"hour": 1, "minute": 20}
